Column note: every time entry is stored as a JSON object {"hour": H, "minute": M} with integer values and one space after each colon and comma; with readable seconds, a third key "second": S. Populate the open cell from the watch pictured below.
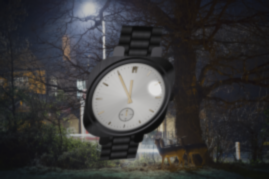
{"hour": 11, "minute": 55}
